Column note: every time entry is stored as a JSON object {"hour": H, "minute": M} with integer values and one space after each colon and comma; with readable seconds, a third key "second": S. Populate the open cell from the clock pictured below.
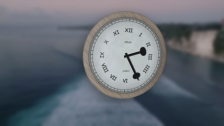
{"hour": 2, "minute": 25}
